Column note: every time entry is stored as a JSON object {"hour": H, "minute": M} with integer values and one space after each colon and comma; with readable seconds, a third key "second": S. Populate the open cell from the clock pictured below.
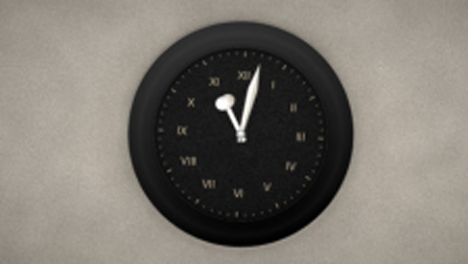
{"hour": 11, "minute": 2}
